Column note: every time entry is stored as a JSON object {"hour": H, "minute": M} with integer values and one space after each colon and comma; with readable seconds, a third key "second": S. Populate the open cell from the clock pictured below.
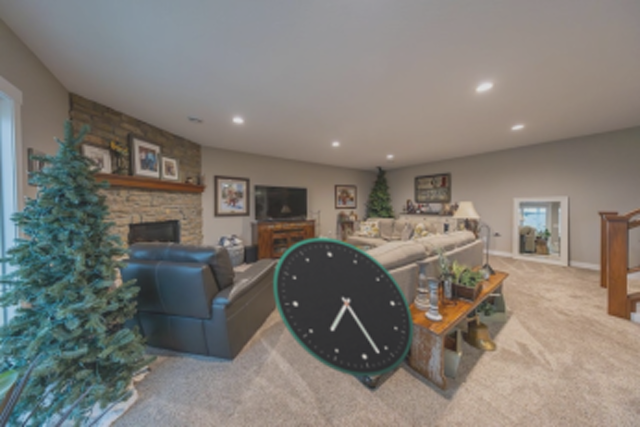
{"hour": 7, "minute": 27}
